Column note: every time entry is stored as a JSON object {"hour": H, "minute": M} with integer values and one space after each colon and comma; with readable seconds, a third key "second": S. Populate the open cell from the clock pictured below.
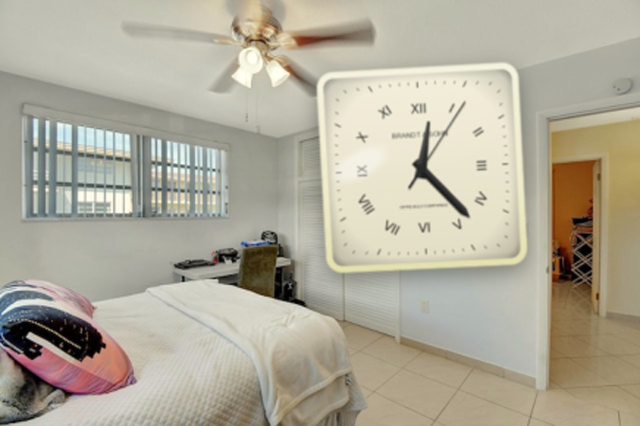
{"hour": 12, "minute": 23, "second": 6}
